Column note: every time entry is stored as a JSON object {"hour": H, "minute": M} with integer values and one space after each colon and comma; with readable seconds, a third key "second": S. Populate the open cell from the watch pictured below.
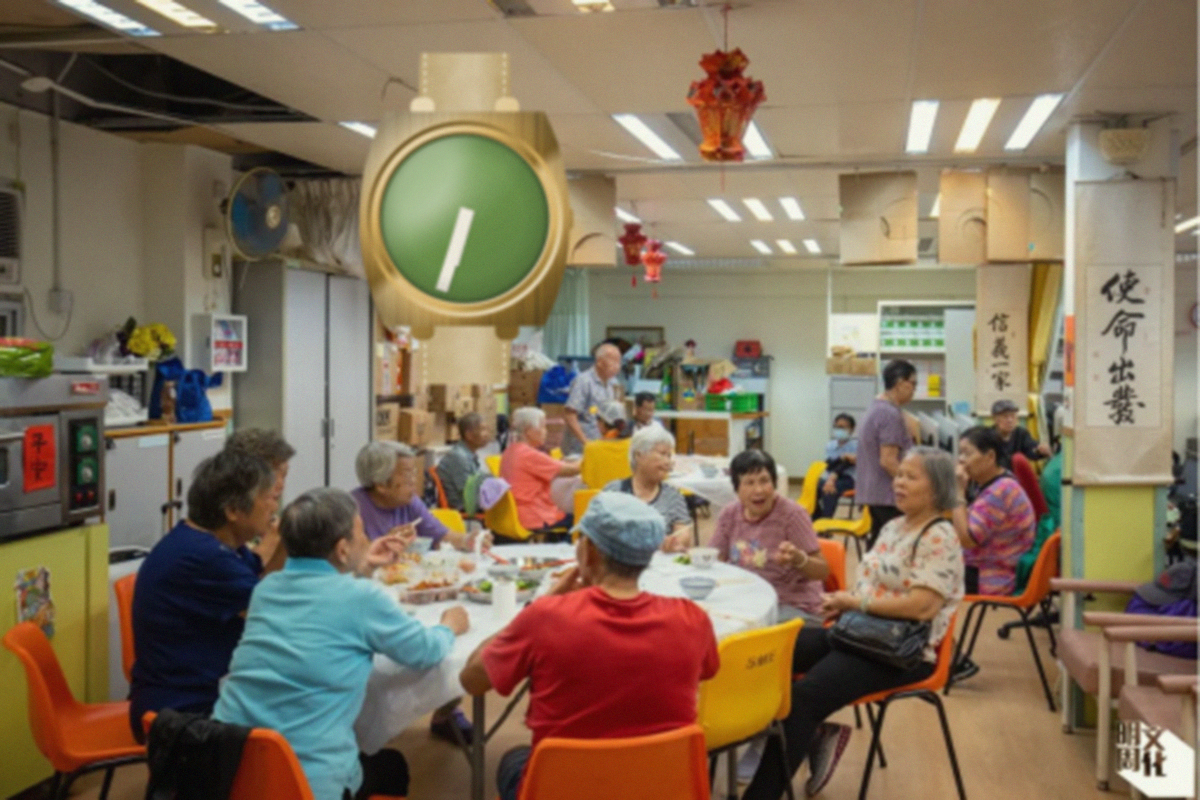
{"hour": 6, "minute": 33}
